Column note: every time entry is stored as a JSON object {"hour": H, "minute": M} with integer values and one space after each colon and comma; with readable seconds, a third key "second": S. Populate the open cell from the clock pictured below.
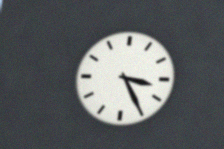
{"hour": 3, "minute": 25}
